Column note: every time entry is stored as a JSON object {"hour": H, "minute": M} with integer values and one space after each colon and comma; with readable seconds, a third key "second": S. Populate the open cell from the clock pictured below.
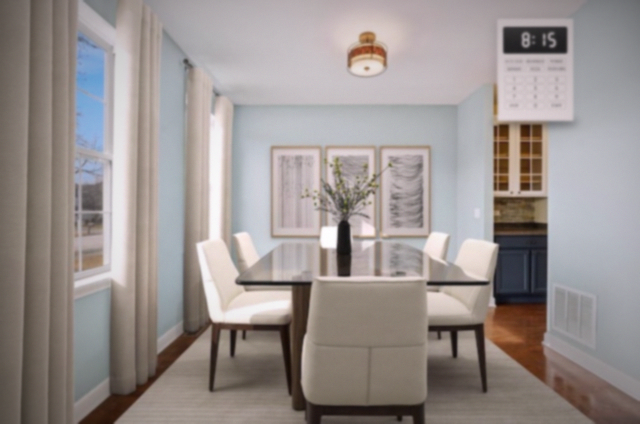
{"hour": 8, "minute": 15}
